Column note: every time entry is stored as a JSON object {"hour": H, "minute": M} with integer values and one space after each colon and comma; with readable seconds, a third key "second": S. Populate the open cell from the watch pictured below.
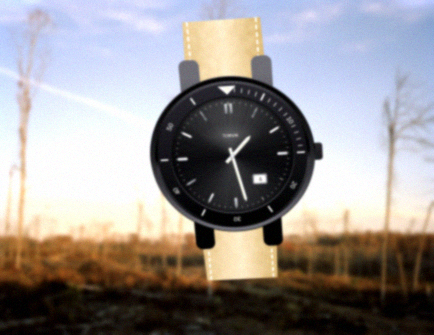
{"hour": 1, "minute": 28}
